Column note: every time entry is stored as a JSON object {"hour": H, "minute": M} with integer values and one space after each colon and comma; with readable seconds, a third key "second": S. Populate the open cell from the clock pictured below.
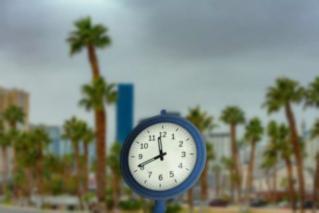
{"hour": 11, "minute": 41}
